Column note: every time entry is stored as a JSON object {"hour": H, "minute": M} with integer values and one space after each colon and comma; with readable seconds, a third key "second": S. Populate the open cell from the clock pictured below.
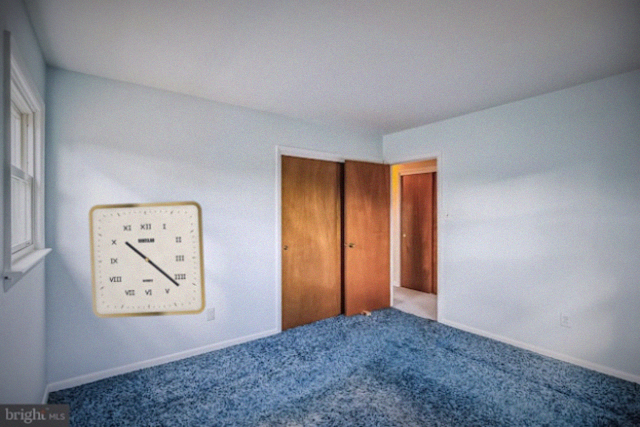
{"hour": 10, "minute": 22}
